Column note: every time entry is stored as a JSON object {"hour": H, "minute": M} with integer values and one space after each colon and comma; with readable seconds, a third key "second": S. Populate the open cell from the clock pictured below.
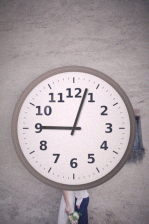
{"hour": 9, "minute": 3}
